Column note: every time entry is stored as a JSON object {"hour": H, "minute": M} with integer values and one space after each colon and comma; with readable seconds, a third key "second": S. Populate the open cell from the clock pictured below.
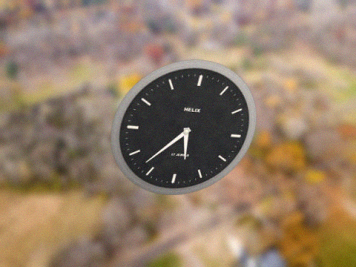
{"hour": 5, "minute": 37}
